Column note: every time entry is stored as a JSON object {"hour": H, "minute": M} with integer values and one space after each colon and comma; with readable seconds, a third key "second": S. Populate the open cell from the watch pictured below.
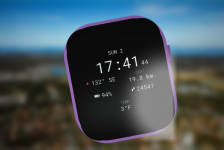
{"hour": 17, "minute": 41}
